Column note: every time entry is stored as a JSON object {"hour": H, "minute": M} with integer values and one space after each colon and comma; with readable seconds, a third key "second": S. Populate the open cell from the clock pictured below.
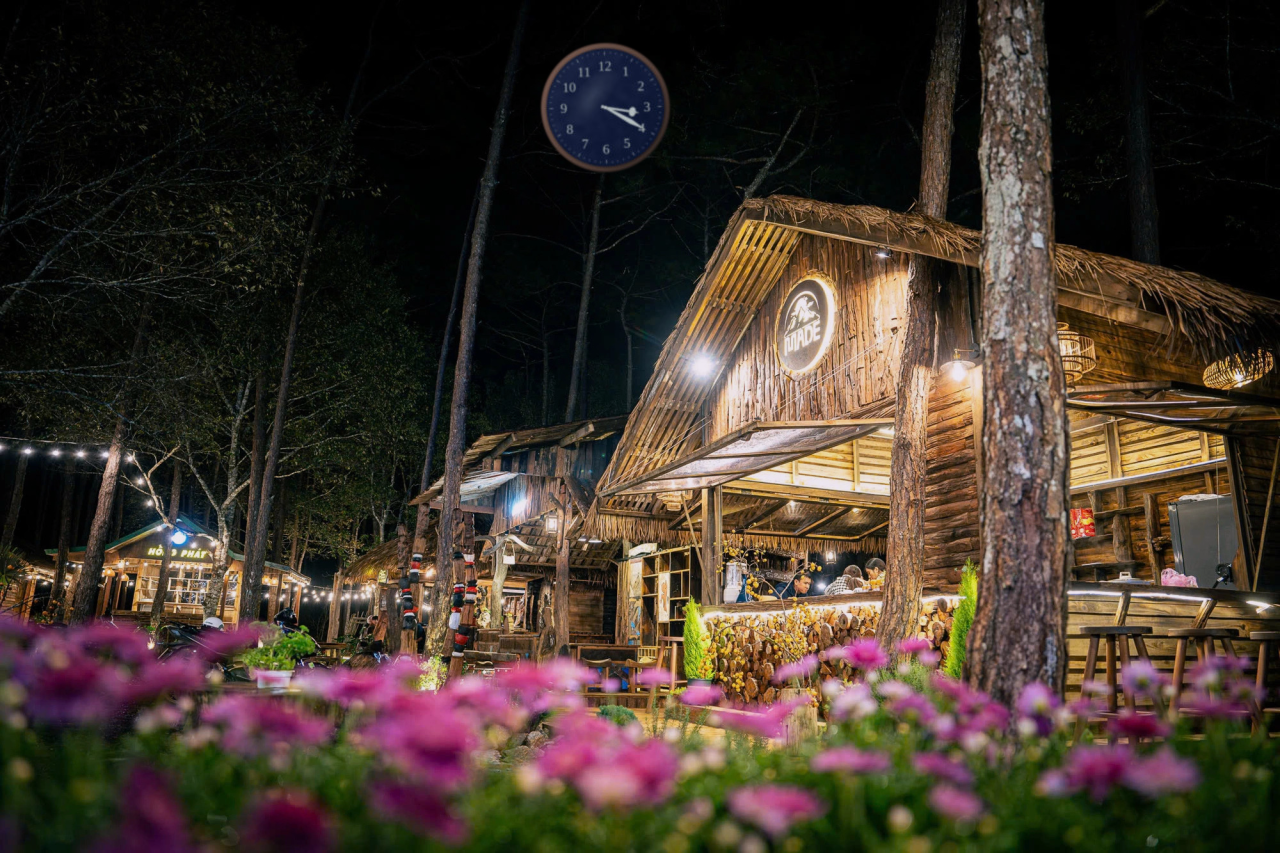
{"hour": 3, "minute": 20}
